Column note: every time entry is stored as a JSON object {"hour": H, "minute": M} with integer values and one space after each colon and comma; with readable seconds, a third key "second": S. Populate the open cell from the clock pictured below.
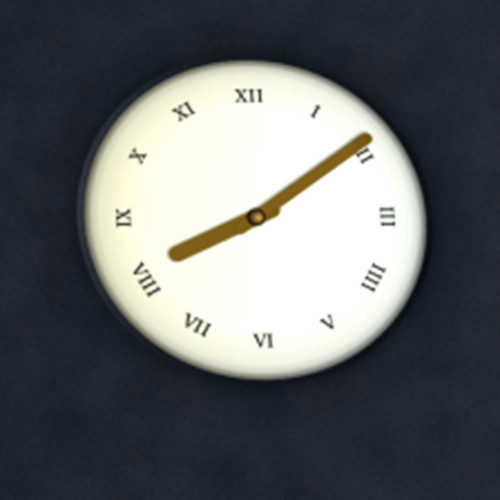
{"hour": 8, "minute": 9}
